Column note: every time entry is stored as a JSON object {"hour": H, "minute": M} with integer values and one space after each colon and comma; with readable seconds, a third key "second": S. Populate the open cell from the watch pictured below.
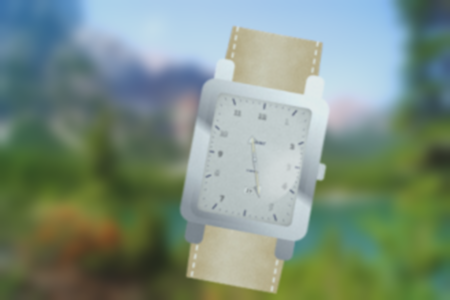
{"hour": 11, "minute": 27}
